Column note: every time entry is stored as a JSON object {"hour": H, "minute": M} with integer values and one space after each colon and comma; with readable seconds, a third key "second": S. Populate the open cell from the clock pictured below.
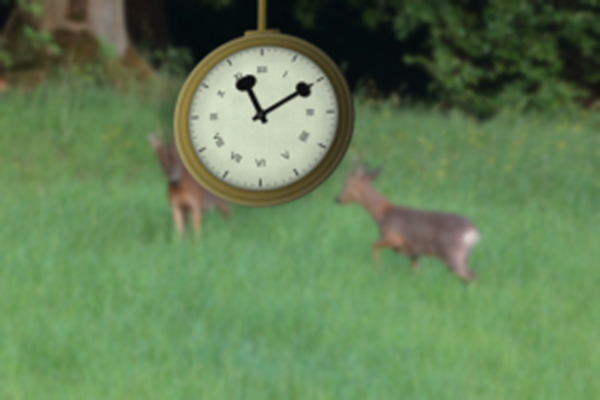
{"hour": 11, "minute": 10}
